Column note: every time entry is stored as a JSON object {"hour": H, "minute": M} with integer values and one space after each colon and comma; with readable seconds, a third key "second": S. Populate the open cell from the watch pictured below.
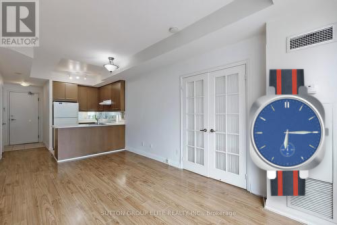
{"hour": 6, "minute": 15}
